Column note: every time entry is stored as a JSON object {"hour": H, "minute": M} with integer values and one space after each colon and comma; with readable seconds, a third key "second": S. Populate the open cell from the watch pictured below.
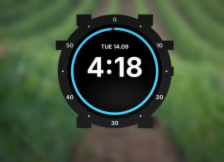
{"hour": 4, "minute": 18}
